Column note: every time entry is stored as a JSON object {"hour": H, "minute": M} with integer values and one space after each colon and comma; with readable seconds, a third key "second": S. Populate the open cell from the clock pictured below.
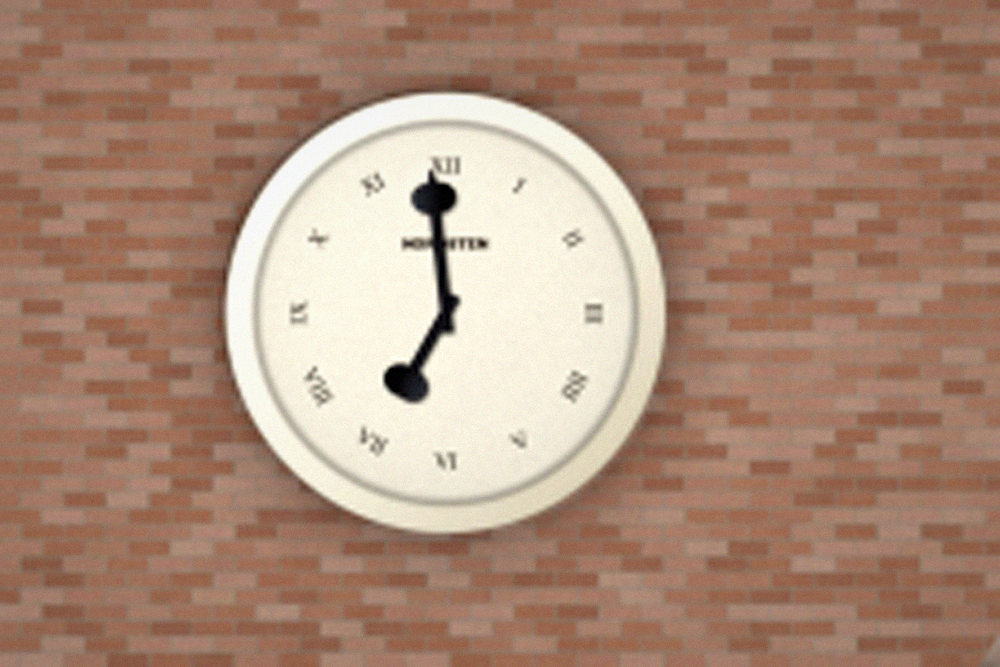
{"hour": 6, "minute": 59}
